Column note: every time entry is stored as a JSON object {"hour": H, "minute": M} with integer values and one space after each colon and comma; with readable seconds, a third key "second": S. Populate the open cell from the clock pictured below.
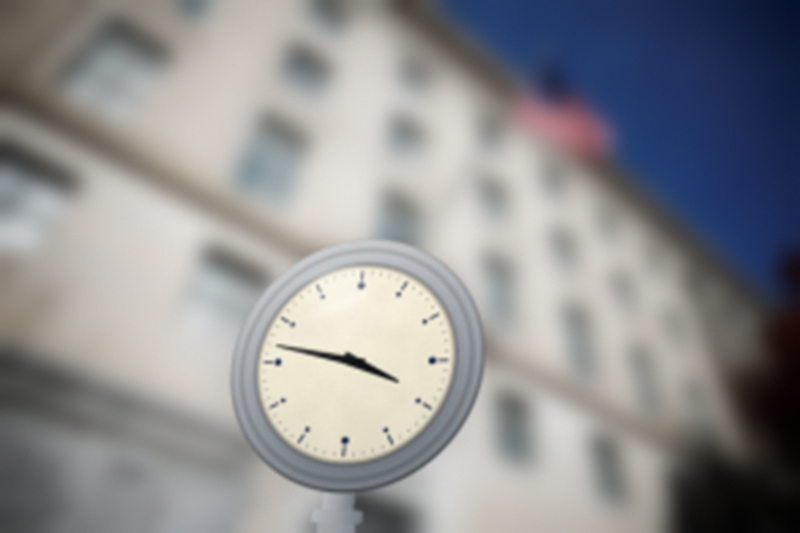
{"hour": 3, "minute": 47}
